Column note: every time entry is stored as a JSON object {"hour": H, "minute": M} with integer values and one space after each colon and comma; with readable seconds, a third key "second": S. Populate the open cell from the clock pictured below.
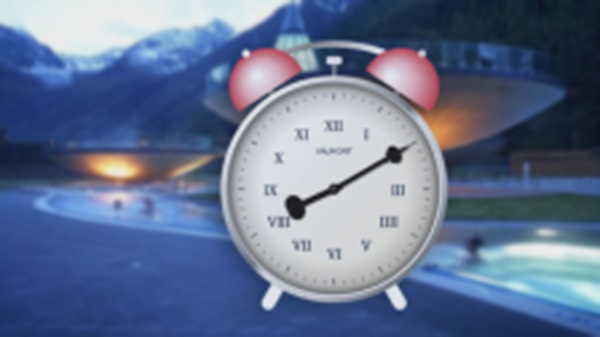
{"hour": 8, "minute": 10}
